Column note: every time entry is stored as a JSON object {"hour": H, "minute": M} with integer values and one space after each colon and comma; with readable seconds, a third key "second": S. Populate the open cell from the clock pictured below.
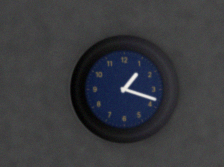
{"hour": 1, "minute": 18}
